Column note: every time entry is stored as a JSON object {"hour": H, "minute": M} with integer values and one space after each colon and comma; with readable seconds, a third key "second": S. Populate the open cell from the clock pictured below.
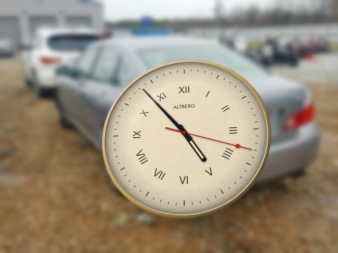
{"hour": 4, "minute": 53, "second": 18}
